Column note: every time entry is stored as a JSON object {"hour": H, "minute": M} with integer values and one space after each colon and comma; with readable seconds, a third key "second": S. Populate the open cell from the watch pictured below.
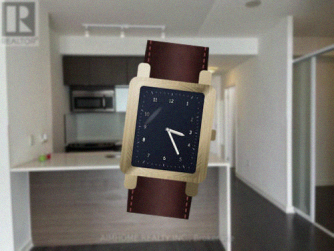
{"hour": 3, "minute": 25}
